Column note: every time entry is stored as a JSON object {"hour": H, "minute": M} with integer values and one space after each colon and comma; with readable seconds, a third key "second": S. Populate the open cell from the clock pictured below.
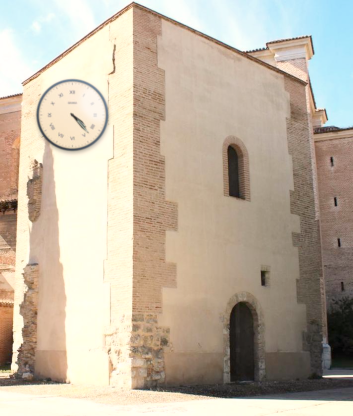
{"hour": 4, "minute": 23}
